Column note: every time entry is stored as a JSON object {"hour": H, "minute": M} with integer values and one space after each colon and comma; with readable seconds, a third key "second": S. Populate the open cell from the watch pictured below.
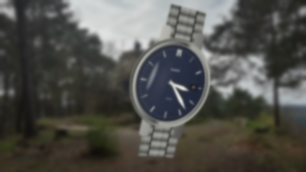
{"hour": 3, "minute": 23}
